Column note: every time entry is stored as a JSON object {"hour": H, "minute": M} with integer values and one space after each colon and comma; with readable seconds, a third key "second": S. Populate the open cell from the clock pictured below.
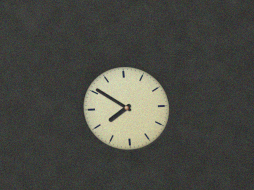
{"hour": 7, "minute": 51}
